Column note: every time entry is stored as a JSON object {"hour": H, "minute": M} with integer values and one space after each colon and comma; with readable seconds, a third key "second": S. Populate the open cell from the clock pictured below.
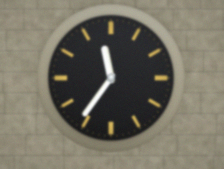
{"hour": 11, "minute": 36}
